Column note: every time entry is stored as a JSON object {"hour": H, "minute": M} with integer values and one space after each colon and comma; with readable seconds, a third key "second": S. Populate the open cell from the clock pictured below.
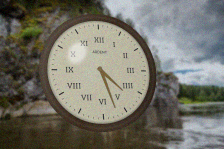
{"hour": 4, "minute": 27}
